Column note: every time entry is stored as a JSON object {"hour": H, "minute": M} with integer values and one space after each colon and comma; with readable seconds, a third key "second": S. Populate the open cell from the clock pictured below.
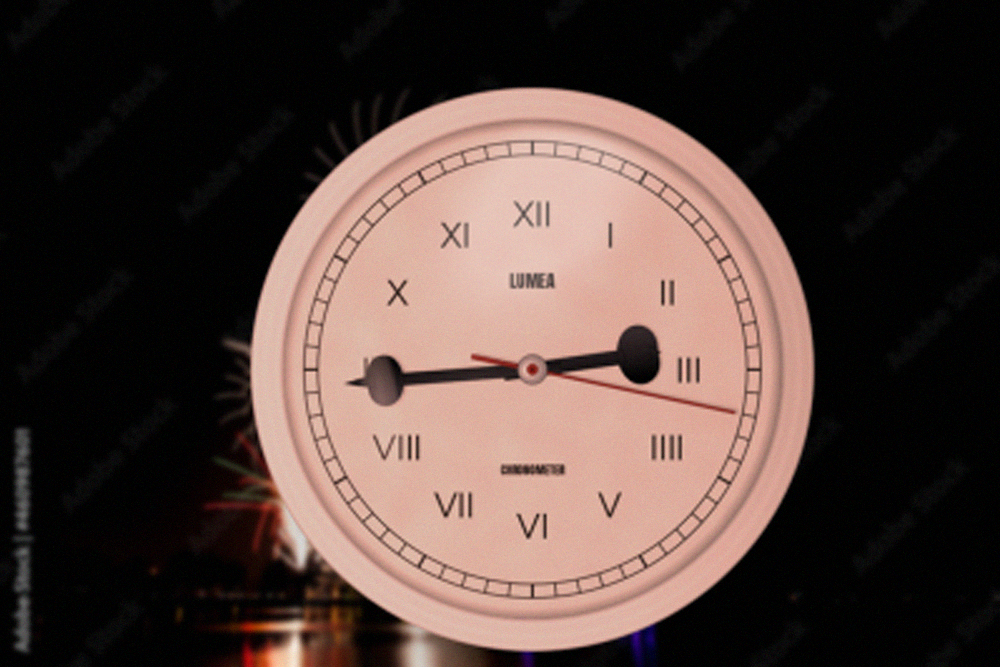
{"hour": 2, "minute": 44, "second": 17}
